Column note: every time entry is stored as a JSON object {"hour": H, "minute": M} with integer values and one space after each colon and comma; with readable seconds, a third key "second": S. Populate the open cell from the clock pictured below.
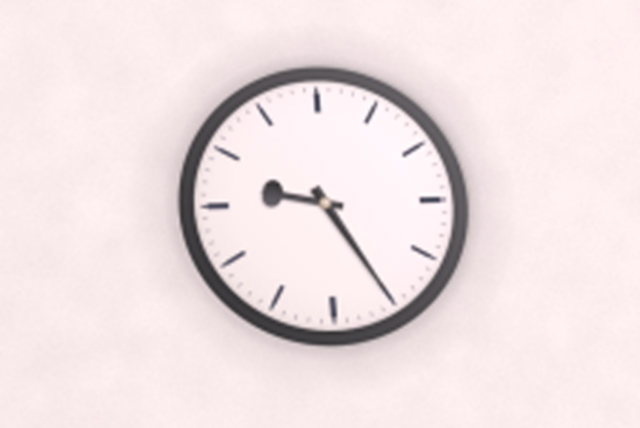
{"hour": 9, "minute": 25}
